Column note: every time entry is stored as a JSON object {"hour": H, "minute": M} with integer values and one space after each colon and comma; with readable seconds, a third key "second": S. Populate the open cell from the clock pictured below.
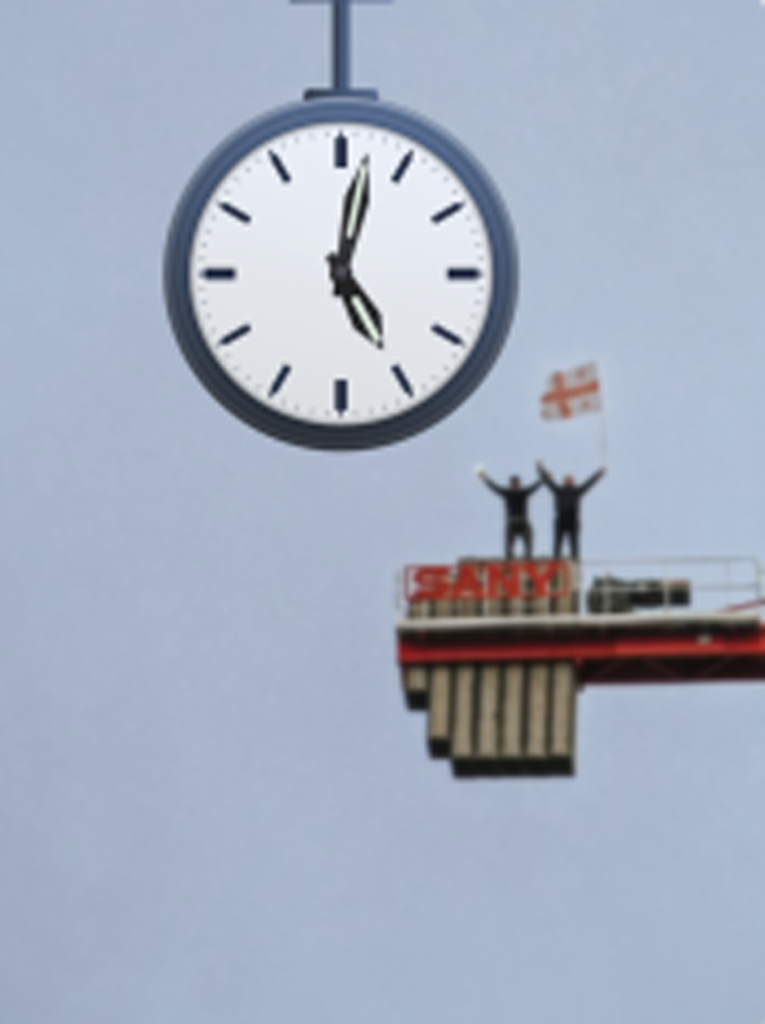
{"hour": 5, "minute": 2}
